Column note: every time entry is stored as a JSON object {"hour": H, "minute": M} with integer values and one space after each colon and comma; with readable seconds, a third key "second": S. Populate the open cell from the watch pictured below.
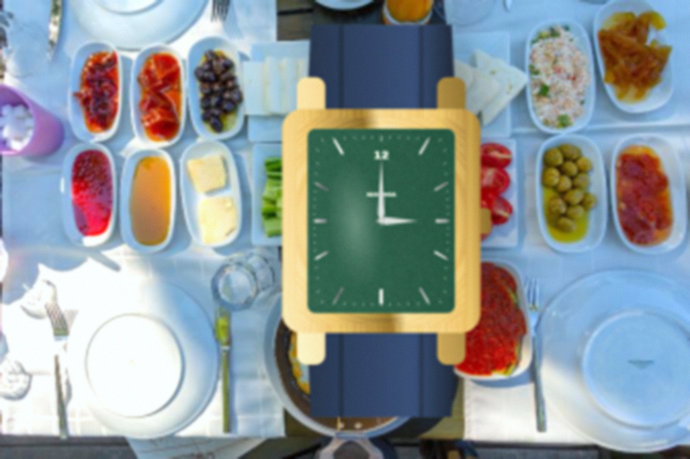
{"hour": 3, "minute": 0}
